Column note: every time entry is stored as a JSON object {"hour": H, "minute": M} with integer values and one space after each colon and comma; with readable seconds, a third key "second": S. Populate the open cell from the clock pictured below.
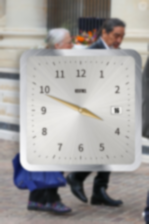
{"hour": 3, "minute": 49}
